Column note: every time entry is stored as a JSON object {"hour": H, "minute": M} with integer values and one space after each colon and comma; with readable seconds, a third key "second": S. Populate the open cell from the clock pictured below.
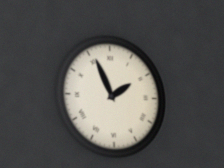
{"hour": 1, "minute": 56}
